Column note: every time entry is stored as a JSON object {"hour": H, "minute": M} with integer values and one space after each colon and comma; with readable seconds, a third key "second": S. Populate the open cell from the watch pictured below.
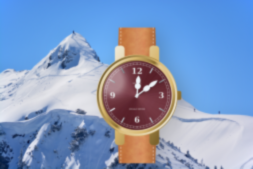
{"hour": 12, "minute": 9}
